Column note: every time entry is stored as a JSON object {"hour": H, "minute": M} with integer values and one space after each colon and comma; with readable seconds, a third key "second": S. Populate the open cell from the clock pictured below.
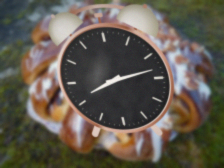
{"hour": 8, "minute": 13}
